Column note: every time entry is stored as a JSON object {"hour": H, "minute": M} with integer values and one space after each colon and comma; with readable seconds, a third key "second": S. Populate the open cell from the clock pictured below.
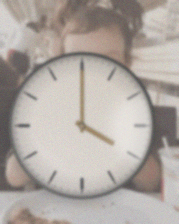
{"hour": 4, "minute": 0}
